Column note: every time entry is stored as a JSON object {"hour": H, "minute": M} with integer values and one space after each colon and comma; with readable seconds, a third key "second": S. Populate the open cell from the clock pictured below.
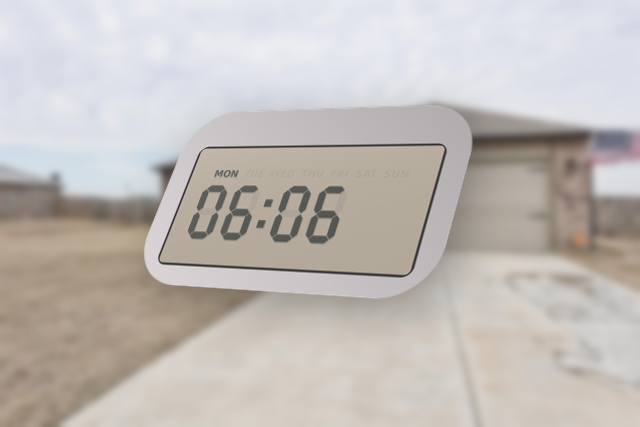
{"hour": 6, "minute": 6}
